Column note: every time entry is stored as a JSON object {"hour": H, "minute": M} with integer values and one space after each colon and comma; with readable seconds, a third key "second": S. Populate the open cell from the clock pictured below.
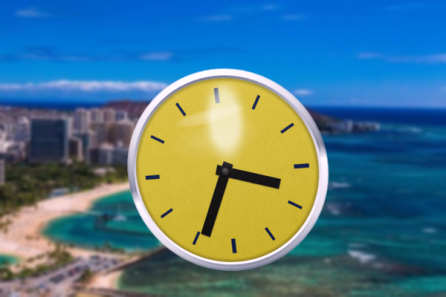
{"hour": 3, "minute": 34}
